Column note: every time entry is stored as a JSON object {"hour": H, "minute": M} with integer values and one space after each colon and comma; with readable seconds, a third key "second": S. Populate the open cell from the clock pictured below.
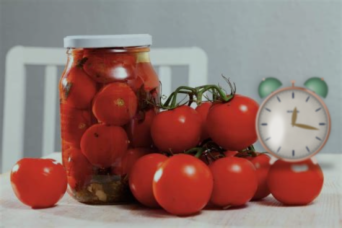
{"hour": 12, "minute": 17}
